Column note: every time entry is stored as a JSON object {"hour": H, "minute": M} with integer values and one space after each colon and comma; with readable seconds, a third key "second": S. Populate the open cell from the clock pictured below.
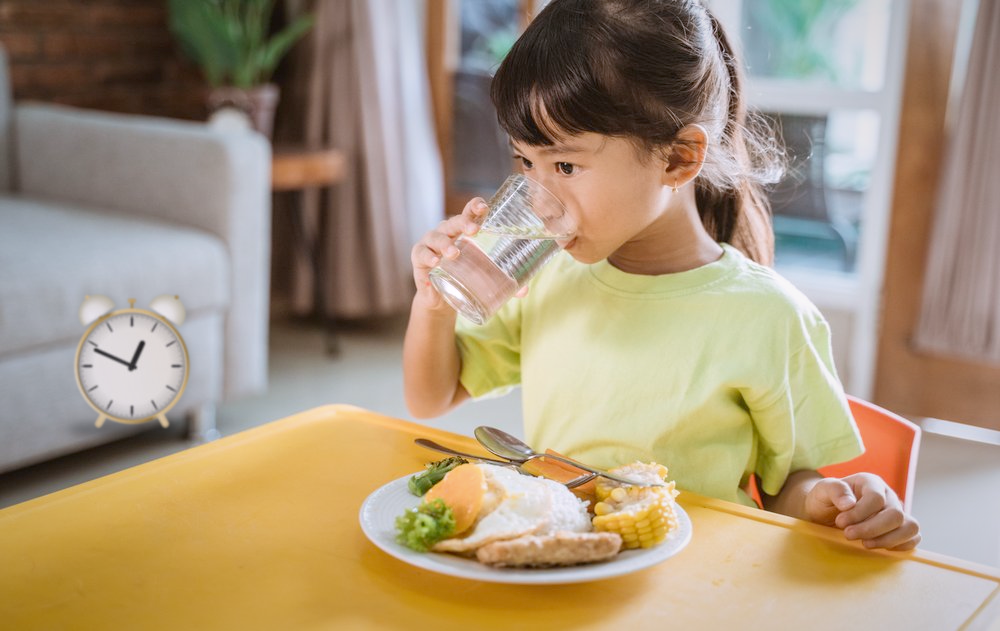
{"hour": 12, "minute": 49}
